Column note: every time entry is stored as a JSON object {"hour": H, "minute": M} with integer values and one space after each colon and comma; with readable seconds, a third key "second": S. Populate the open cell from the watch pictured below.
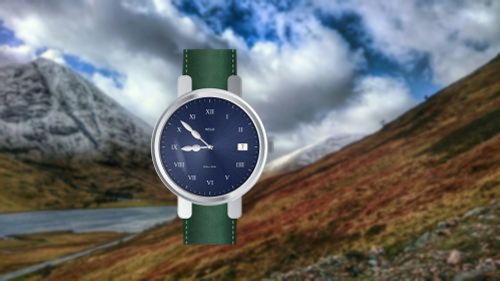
{"hour": 8, "minute": 52}
